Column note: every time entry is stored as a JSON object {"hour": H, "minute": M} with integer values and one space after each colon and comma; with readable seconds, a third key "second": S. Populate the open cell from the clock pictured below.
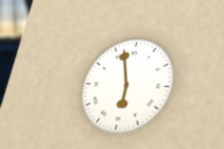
{"hour": 5, "minute": 57}
